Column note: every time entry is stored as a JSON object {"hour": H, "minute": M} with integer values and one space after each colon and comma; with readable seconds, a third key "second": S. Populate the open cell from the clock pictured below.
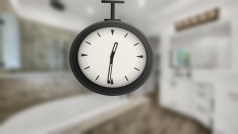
{"hour": 12, "minute": 31}
